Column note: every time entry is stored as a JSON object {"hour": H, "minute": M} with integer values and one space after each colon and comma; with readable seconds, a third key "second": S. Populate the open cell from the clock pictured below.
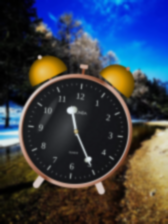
{"hour": 11, "minute": 25}
